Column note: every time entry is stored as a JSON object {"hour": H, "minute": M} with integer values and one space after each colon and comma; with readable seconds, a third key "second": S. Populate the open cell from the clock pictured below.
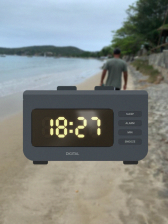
{"hour": 18, "minute": 27}
